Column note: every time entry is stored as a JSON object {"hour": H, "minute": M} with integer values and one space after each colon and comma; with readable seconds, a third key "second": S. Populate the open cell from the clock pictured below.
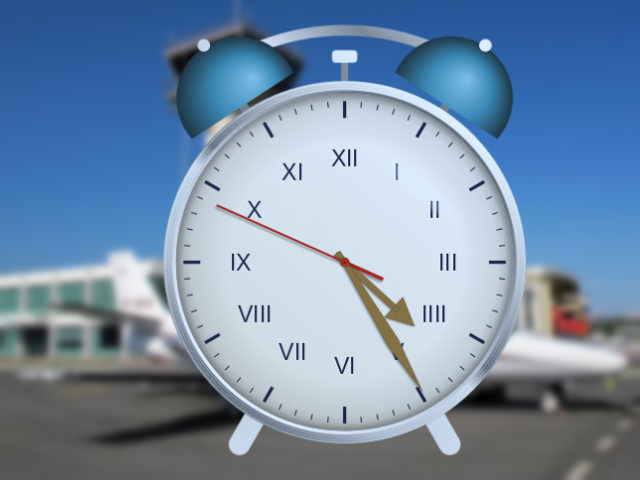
{"hour": 4, "minute": 24, "second": 49}
